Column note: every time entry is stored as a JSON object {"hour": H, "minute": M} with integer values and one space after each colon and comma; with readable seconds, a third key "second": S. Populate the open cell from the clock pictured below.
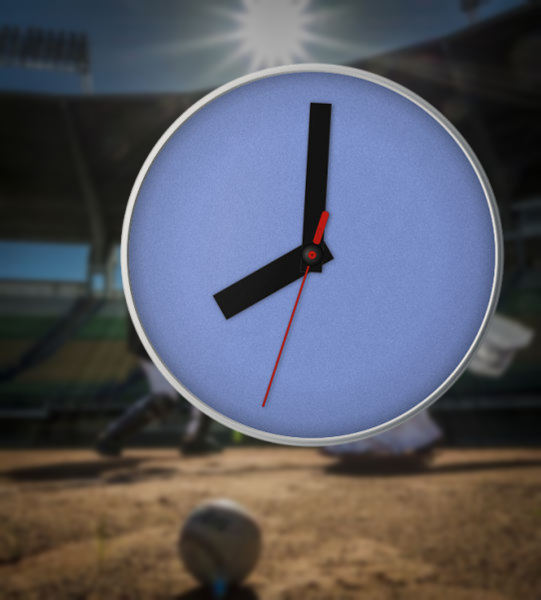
{"hour": 8, "minute": 0, "second": 33}
